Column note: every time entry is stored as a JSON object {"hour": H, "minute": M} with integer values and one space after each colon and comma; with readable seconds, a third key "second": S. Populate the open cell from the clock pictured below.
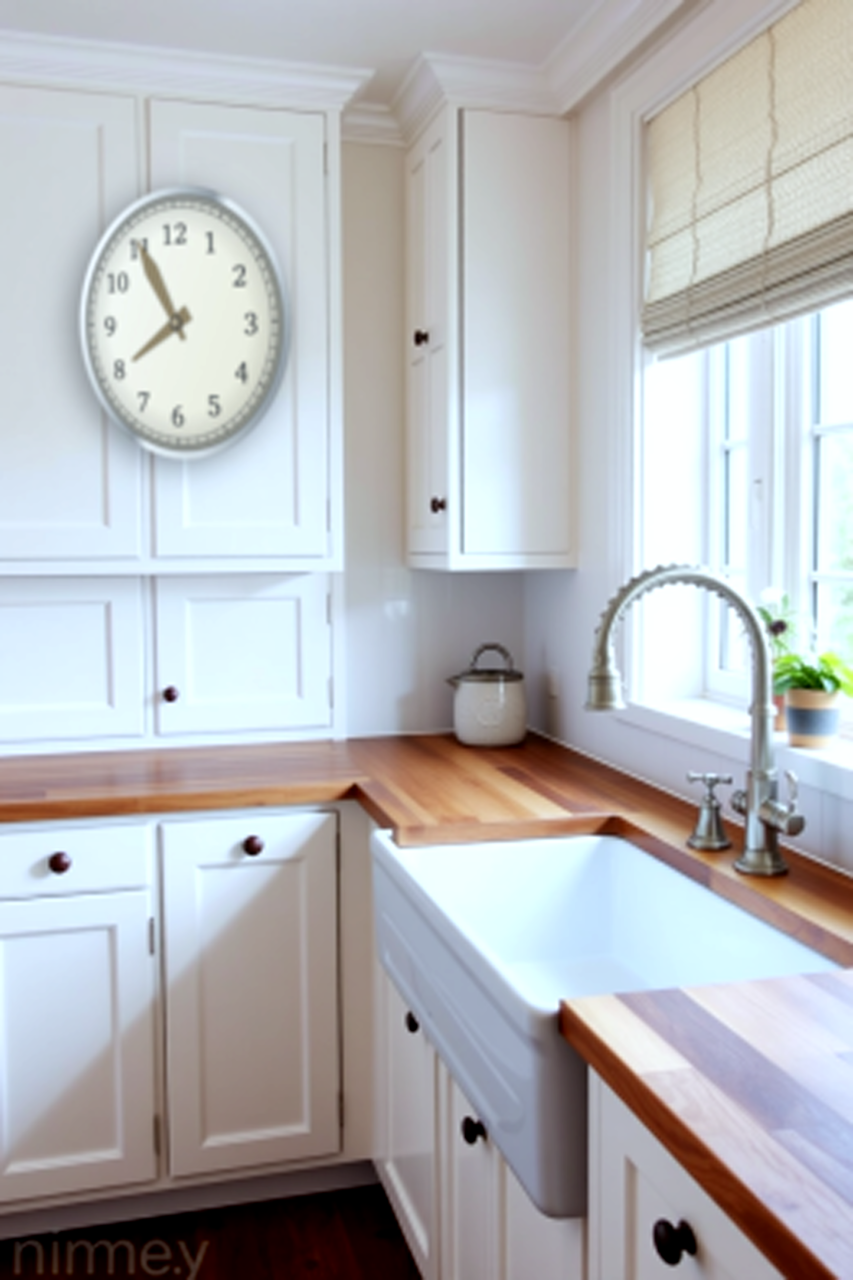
{"hour": 7, "minute": 55}
